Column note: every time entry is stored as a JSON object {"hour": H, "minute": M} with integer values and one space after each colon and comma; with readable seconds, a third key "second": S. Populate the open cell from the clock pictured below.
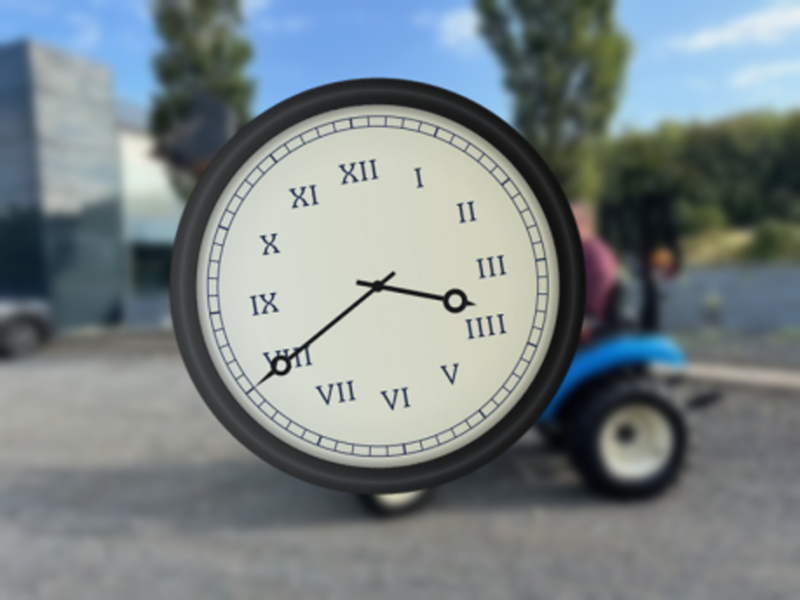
{"hour": 3, "minute": 40}
